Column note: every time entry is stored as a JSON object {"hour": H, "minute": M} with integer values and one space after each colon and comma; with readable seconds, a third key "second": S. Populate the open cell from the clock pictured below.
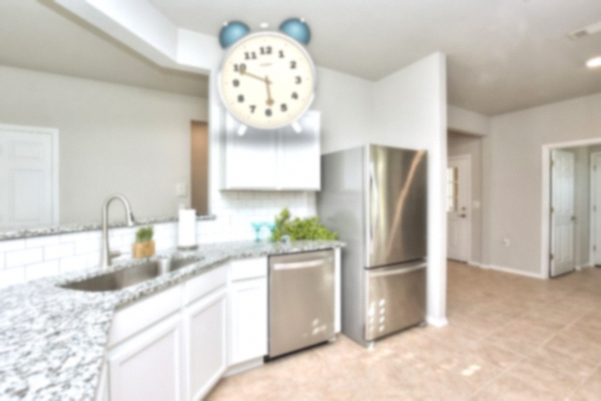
{"hour": 5, "minute": 49}
